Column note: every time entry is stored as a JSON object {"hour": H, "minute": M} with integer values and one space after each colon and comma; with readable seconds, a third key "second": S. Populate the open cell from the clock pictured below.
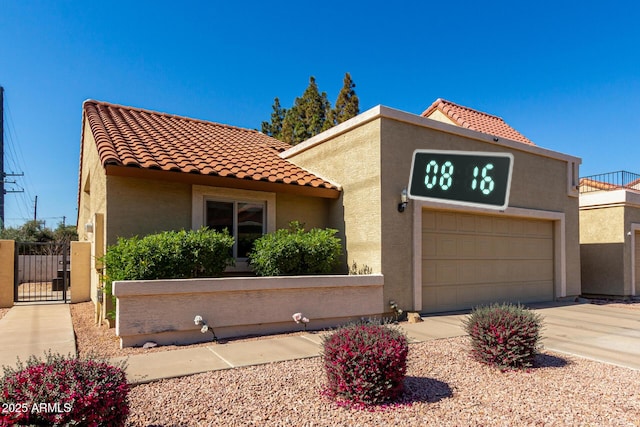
{"hour": 8, "minute": 16}
